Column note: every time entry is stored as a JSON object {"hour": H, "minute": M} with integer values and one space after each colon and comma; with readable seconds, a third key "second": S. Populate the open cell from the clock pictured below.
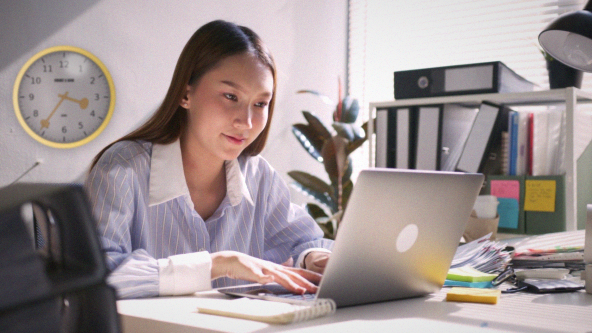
{"hour": 3, "minute": 36}
